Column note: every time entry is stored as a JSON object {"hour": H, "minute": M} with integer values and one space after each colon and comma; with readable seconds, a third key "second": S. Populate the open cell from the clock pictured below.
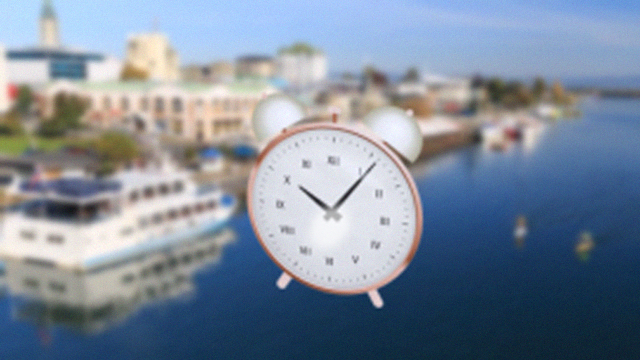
{"hour": 10, "minute": 6}
